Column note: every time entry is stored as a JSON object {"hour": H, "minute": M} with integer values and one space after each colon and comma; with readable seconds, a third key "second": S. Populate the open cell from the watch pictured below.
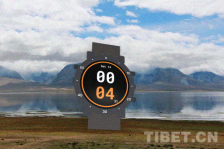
{"hour": 0, "minute": 4}
